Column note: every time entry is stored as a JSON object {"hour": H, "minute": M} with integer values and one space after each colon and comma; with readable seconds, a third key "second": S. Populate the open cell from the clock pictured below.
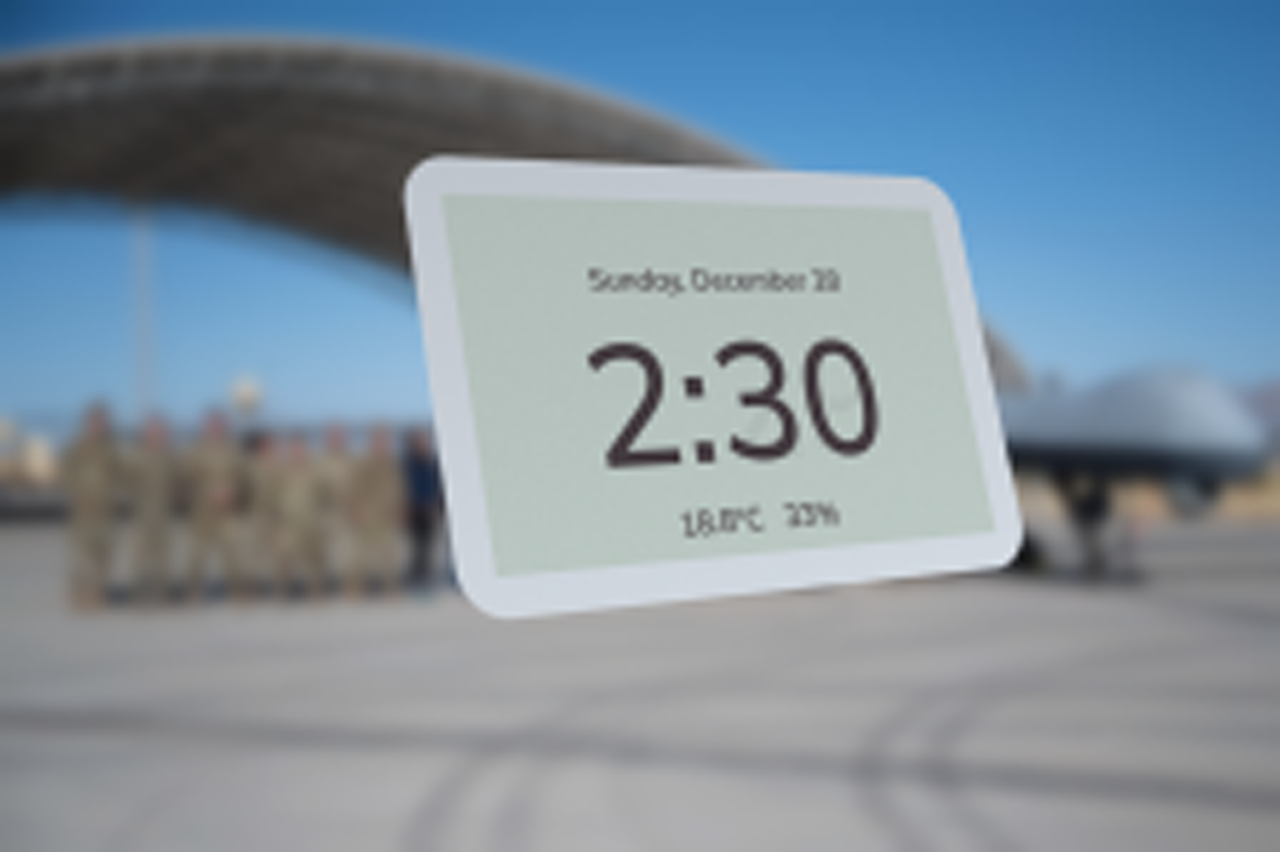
{"hour": 2, "minute": 30}
